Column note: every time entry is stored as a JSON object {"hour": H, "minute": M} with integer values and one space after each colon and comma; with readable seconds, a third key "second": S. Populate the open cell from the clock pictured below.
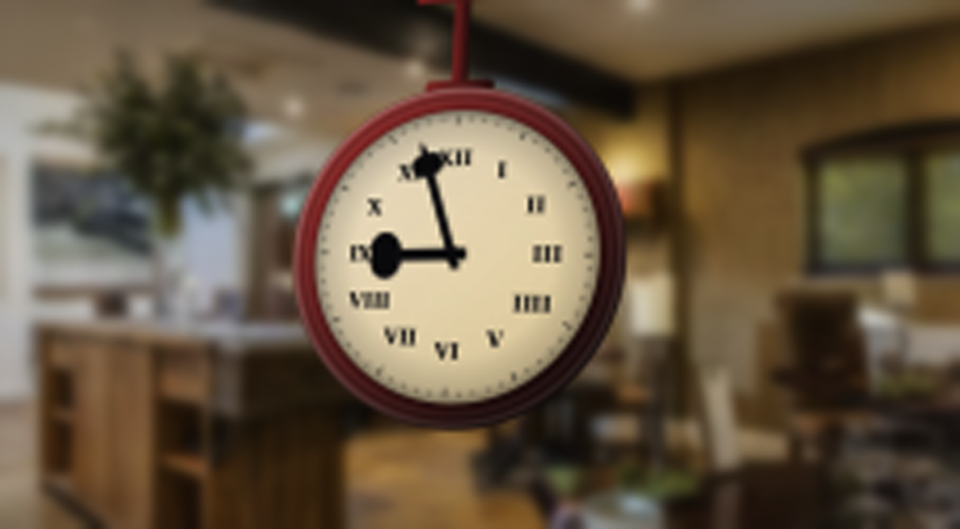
{"hour": 8, "minute": 57}
